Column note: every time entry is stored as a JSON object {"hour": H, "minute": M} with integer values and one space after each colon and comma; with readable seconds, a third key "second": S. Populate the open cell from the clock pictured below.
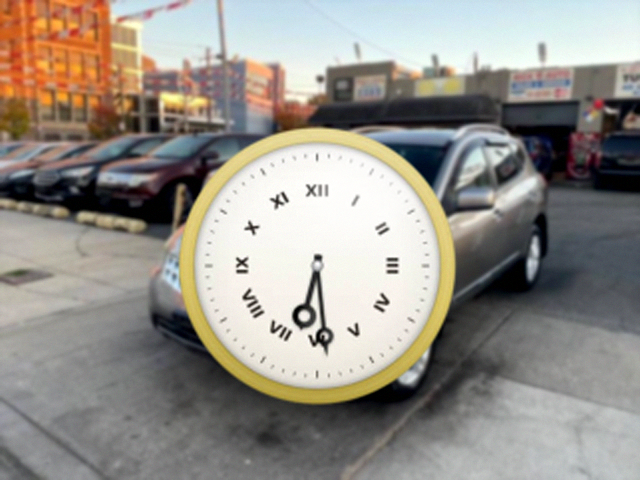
{"hour": 6, "minute": 29}
